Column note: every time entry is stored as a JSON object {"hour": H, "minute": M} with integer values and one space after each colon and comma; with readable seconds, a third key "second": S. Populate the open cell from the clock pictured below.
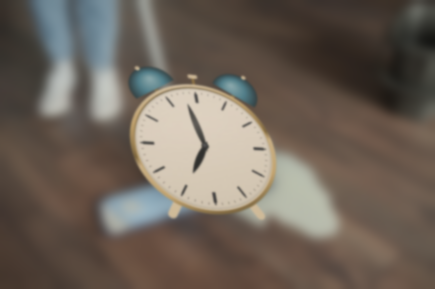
{"hour": 6, "minute": 58}
